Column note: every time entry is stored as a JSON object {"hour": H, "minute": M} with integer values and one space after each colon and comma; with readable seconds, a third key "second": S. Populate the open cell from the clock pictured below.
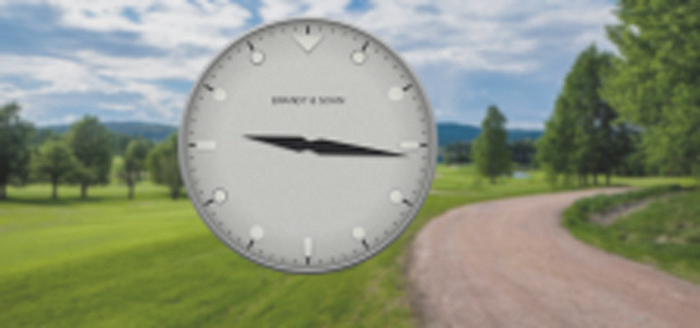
{"hour": 9, "minute": 16}
